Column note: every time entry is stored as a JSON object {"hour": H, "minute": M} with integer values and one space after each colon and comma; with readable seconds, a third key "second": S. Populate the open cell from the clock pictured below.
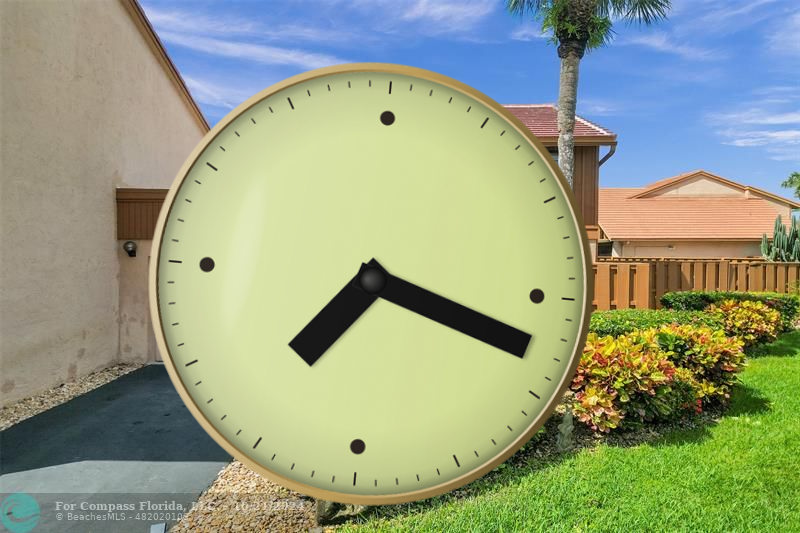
{"hour": 7, "minute": 18}
